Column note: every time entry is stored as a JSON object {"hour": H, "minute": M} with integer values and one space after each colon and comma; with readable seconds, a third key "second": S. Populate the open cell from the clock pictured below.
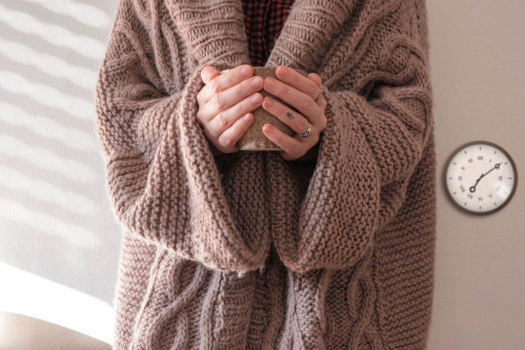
{"hour": 7, "minute": 9}
